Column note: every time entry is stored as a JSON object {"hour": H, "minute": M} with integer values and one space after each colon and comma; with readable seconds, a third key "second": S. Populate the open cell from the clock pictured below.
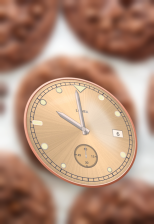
{"hour": 9, "minute": 59}
